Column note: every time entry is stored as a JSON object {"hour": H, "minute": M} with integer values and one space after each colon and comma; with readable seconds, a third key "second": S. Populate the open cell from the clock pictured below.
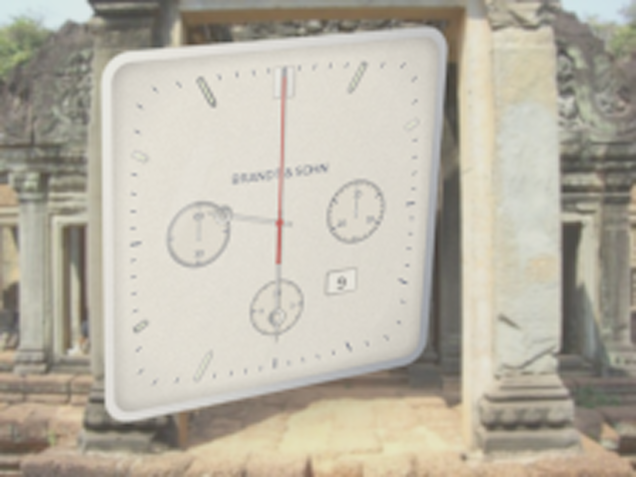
{"hour": 9, "minute": 30}
